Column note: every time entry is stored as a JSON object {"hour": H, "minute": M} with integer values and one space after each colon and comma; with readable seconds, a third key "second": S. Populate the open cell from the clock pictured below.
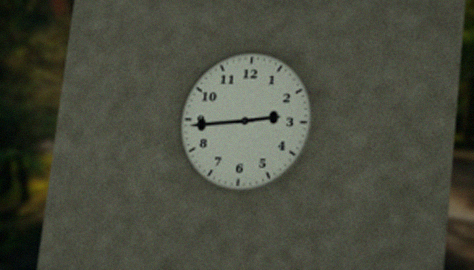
{"hour": 2, "minute": 44}
